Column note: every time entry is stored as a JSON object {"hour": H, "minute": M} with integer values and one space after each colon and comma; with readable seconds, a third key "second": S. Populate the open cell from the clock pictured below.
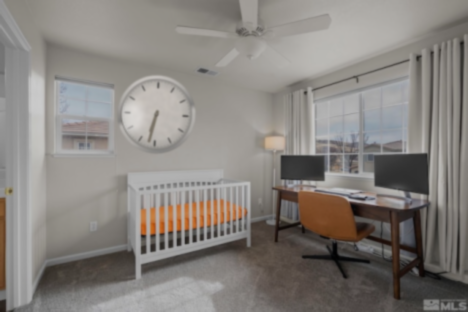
{"hour": 6, "minute": 32}
